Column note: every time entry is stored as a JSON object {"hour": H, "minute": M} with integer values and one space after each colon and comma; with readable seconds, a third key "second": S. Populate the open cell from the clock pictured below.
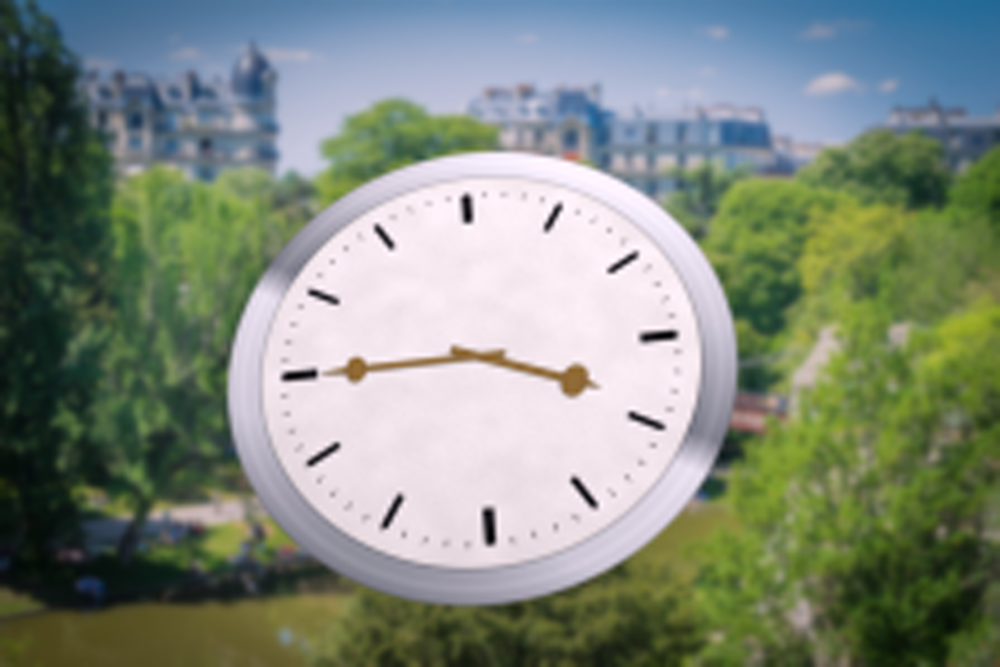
{"hour": 3, "minute": 45}
